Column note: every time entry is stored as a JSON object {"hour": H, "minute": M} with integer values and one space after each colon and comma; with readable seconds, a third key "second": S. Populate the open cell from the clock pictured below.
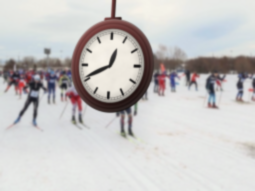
{"hour": 12, "minute": 41}
